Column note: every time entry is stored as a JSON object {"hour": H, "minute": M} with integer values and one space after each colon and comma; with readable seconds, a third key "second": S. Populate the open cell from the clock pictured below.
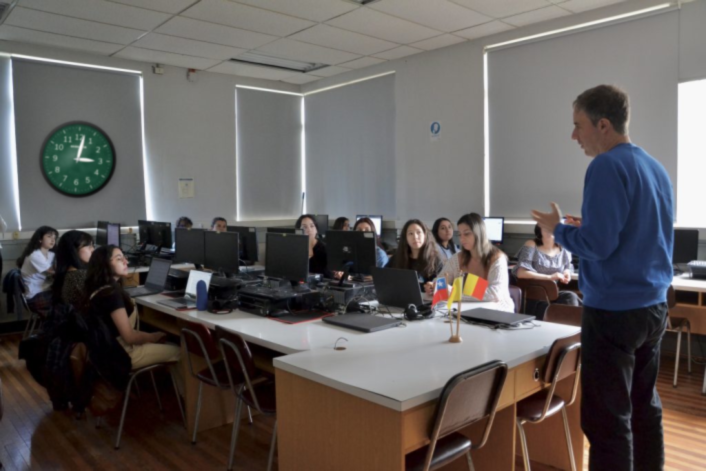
{"hour": 3, "minute": 2}
